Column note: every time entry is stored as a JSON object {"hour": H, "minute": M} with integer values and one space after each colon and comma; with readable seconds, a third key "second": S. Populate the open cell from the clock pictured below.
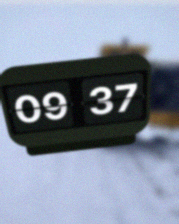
{"hour": 9, "minute": 37}
